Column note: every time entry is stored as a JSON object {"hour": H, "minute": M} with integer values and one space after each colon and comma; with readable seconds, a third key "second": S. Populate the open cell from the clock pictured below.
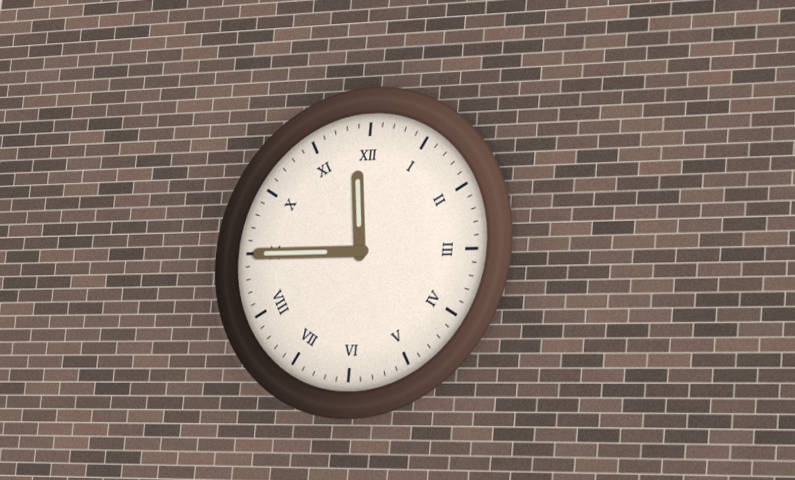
{"hour": 11, "minute": 45}
